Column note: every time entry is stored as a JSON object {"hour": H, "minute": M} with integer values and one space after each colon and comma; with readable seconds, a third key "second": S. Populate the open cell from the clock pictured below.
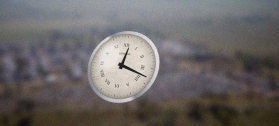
{"hour": 12, "minute": 18}
